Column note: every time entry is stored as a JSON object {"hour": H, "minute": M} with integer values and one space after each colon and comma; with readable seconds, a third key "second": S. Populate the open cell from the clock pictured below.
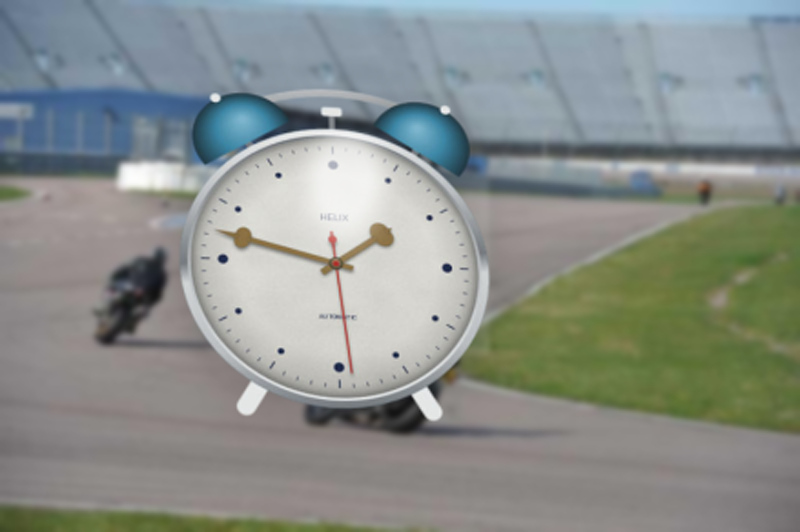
{"hour": 1, "minute": 47, "second": 29}
